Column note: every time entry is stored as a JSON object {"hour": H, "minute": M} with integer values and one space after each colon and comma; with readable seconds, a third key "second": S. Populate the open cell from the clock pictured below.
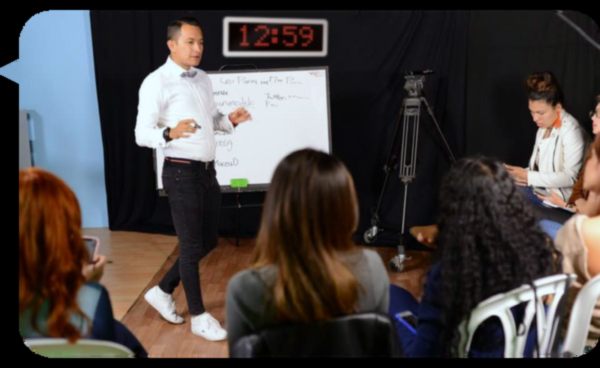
{"hour": 12, "minute": 59}
